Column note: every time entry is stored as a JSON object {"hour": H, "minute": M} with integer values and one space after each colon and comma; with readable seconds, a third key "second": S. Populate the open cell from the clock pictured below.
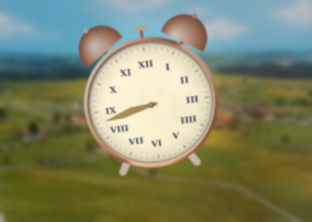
{"hour": 8, "minute": 43}
